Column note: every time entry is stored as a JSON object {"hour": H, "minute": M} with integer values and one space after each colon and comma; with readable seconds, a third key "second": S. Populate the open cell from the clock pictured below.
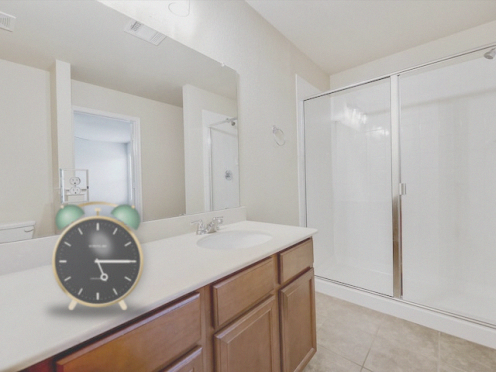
{"hour": 5, "minute": 15}
